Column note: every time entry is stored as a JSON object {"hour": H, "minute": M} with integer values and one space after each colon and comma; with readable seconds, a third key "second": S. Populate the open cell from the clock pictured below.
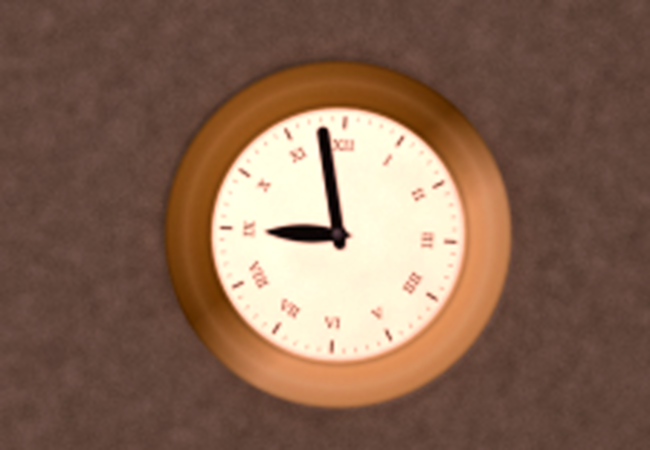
{"hour": 8, "minute": 58}
